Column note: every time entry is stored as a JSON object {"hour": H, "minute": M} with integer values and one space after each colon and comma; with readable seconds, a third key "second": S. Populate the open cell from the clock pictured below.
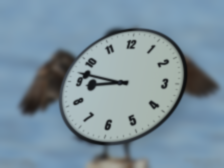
{"hour": 8, "minute": 47}
